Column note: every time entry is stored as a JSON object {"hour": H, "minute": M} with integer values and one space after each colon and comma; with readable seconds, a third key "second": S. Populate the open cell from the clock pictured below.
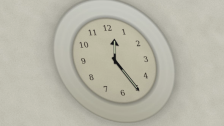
{"hour": 12, "minute": 25}
